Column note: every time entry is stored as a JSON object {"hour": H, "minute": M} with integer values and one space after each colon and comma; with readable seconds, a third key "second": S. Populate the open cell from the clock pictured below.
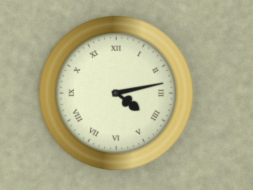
{"hour": 4, "minute": 13}
